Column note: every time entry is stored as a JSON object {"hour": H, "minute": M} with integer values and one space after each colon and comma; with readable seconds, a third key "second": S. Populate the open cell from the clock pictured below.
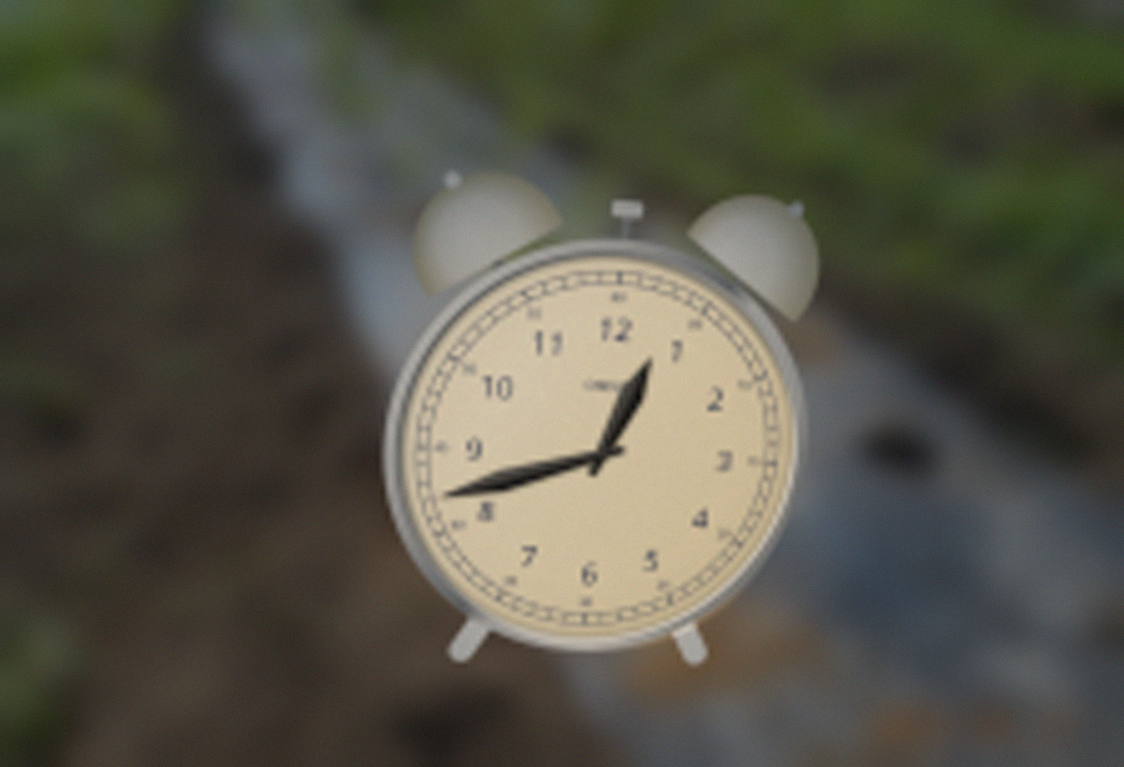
{"hour": 12, "minute": 42}
